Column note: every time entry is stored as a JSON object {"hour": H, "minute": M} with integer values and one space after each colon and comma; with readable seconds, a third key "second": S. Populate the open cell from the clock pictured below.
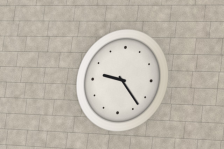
{"hour": 9, "minute": 23}
